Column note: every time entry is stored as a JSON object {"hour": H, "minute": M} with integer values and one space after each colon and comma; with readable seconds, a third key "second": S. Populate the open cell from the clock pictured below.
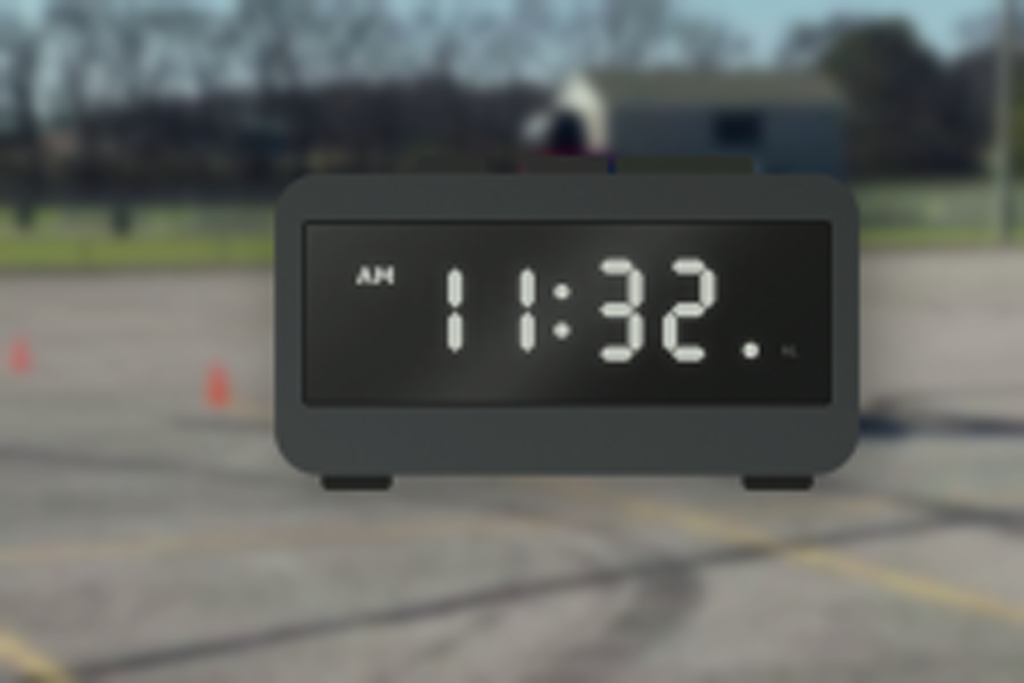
{"hour": 11, "minute": 32}
